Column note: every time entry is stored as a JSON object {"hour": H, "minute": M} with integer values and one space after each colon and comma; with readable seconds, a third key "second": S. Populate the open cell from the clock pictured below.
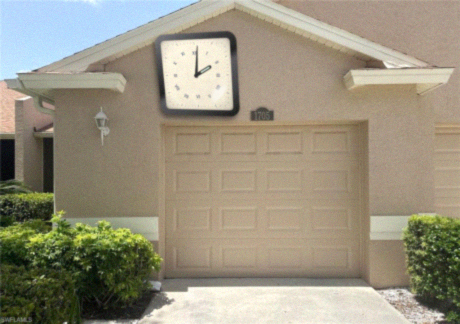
{"hour": 2, "minute": 1}
